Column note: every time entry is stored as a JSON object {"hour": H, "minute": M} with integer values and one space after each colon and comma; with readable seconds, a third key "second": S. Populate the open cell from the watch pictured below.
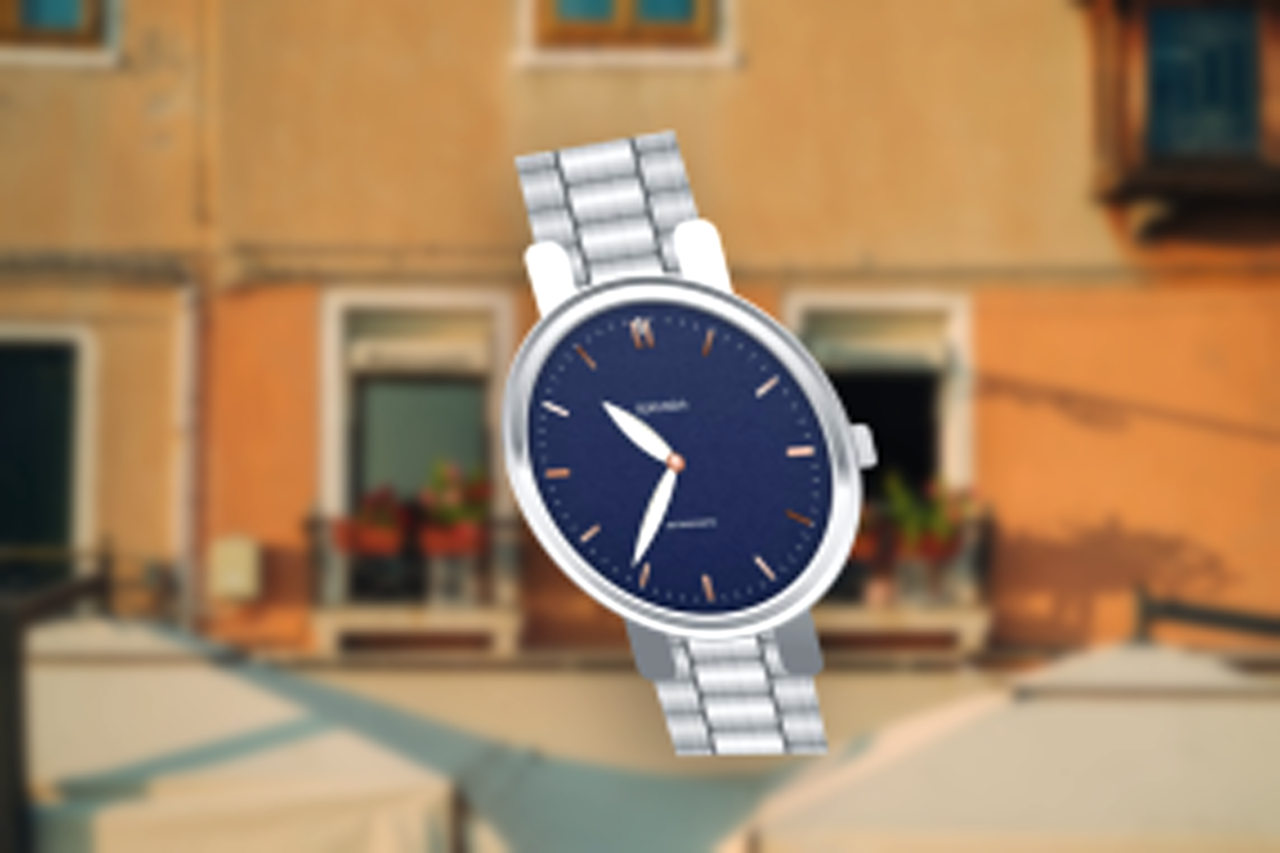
{"hour": 10, "minute": 36}
